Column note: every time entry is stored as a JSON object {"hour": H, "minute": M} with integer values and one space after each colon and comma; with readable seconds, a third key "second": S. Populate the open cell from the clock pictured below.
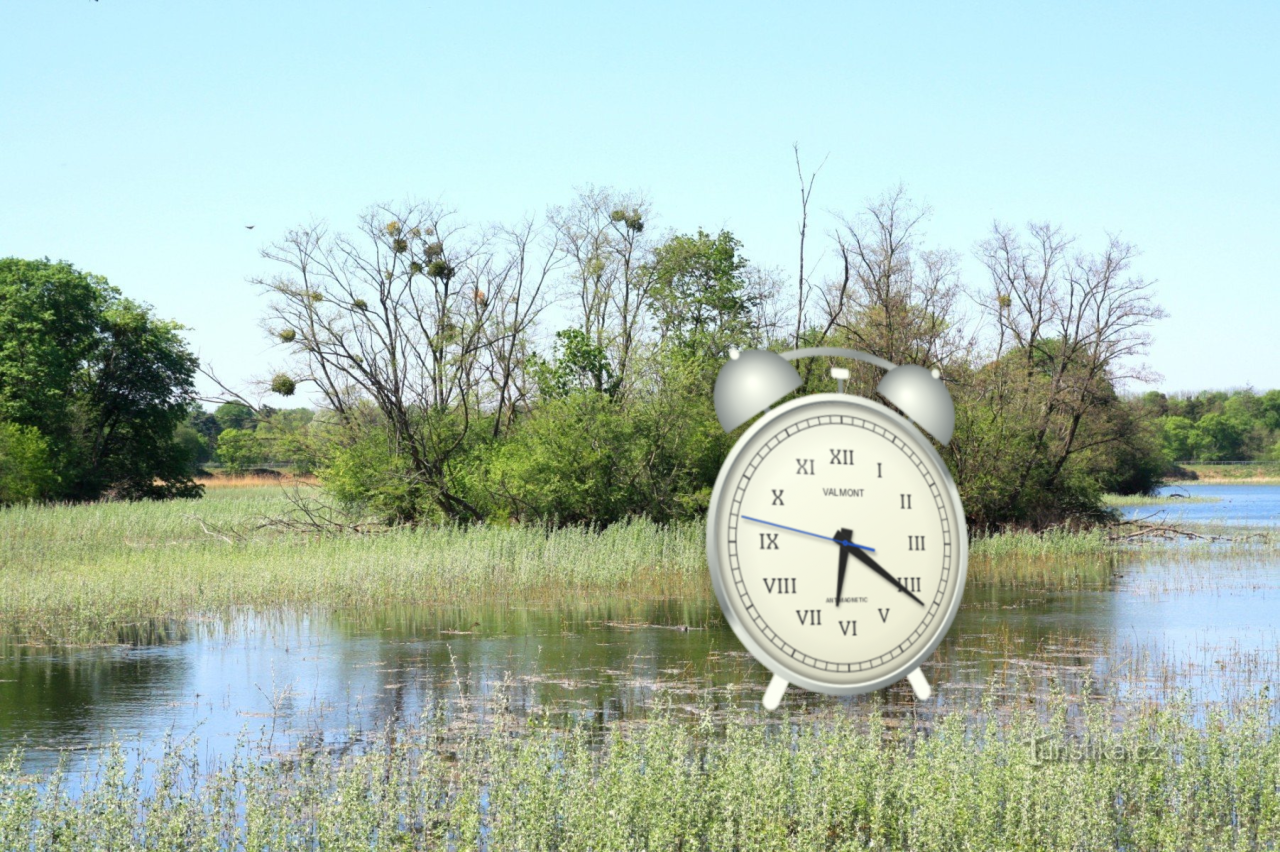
{"hour": 6, "minute": 20, "second": 47}
